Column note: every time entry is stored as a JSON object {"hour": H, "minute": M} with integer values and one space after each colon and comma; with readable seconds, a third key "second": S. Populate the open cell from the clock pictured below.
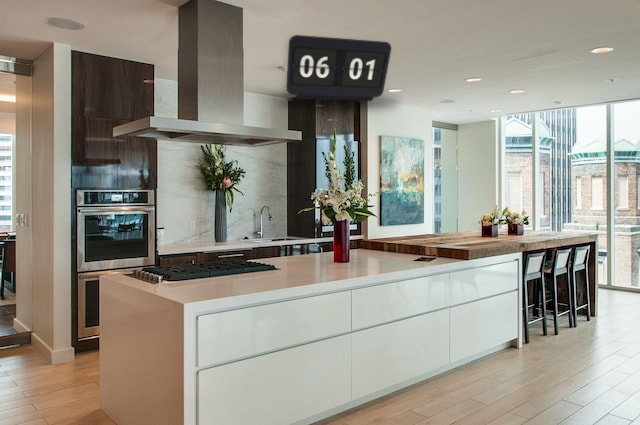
{"hour": 6, "minute": 1}
